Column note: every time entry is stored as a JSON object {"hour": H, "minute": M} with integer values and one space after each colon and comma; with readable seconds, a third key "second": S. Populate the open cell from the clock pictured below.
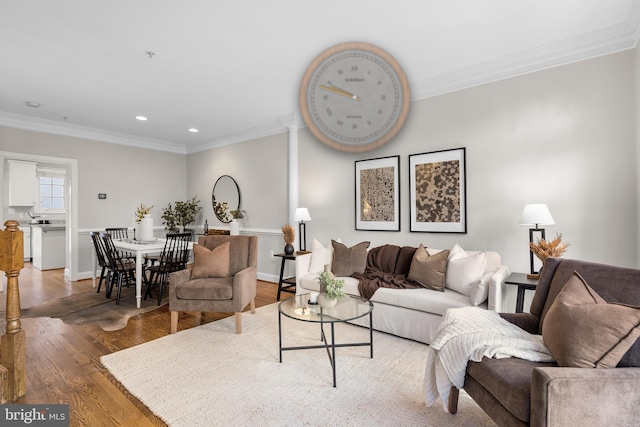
{"hour": 9, "minute": 48}
